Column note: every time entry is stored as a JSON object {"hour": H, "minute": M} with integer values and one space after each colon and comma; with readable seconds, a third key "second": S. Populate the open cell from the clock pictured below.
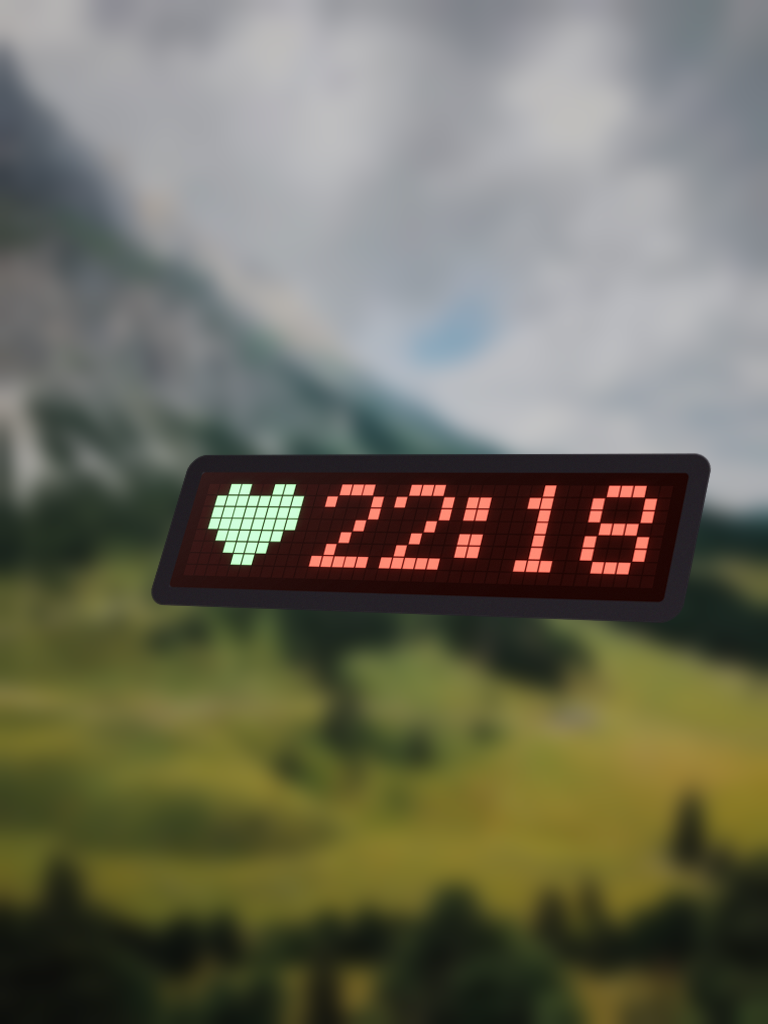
{"hour": 22, "minute": 18}
